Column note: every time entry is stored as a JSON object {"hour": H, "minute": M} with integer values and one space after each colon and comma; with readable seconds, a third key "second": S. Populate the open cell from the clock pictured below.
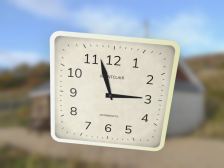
{"hour": 2, "minute": 57}
